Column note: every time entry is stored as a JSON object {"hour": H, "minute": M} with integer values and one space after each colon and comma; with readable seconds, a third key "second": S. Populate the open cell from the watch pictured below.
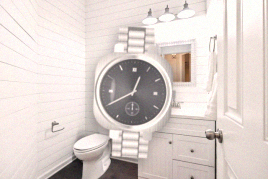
{"hour": 12, "minute": 40}
